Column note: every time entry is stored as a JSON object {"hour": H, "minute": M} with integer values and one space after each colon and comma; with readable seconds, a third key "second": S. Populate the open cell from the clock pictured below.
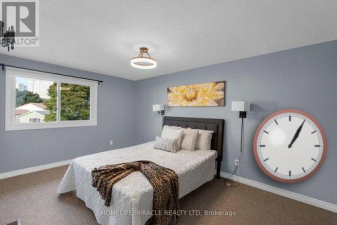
{"hour": 1, "minute": 5}
